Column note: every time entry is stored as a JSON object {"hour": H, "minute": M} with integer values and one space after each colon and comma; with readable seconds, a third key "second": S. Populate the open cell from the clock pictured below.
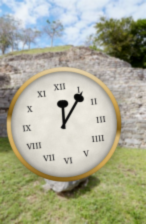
{"hour": 12, "minute": 6}
